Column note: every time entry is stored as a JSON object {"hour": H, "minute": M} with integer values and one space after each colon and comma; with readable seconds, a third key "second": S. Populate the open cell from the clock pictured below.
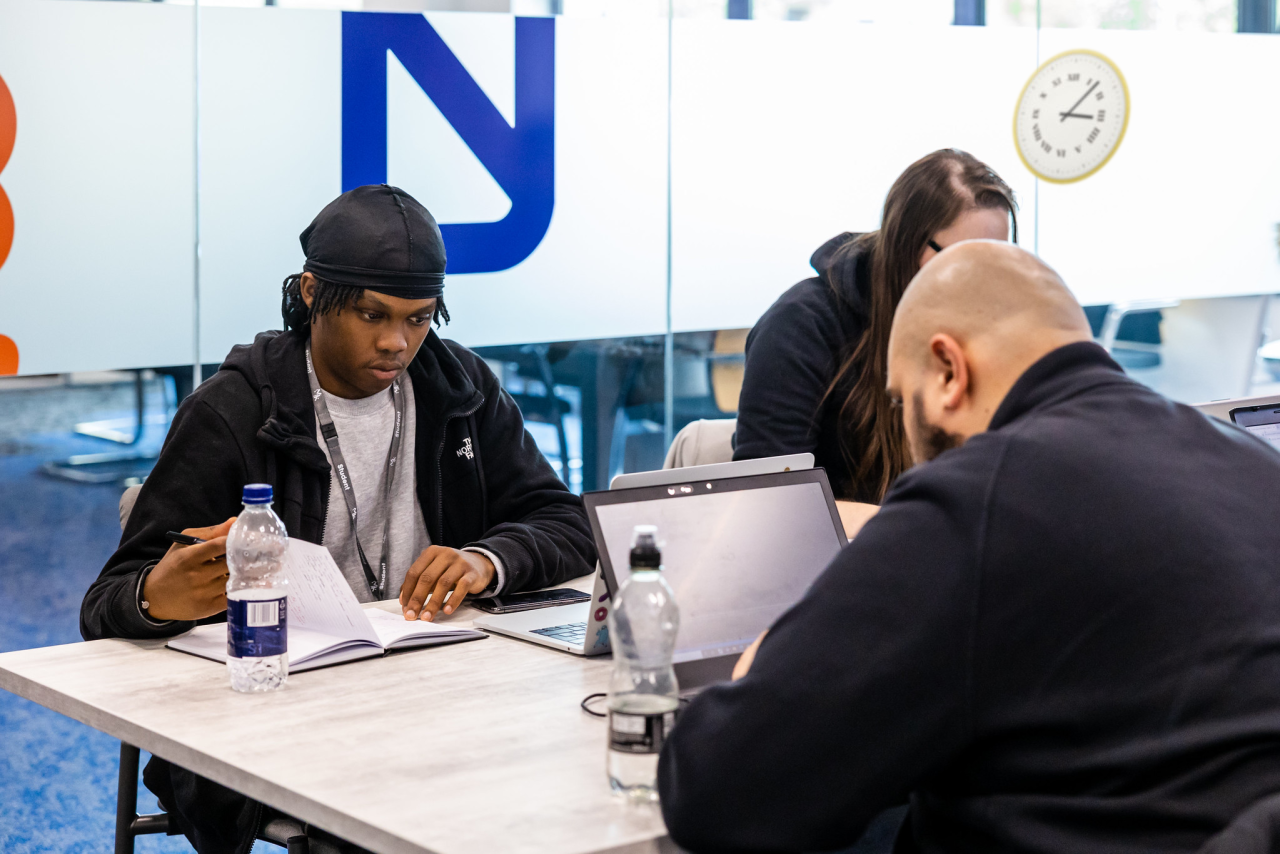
{"hour": 3, "minute": 7}
